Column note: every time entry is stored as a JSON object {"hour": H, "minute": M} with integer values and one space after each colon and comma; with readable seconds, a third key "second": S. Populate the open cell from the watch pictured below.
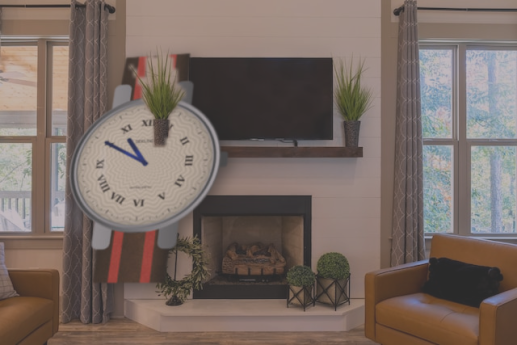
{"hour": 10, "minute": 50}
